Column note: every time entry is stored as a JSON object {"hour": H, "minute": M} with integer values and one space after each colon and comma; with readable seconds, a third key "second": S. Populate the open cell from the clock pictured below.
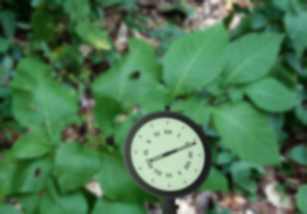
{"hour": 8, "minute": 11}
